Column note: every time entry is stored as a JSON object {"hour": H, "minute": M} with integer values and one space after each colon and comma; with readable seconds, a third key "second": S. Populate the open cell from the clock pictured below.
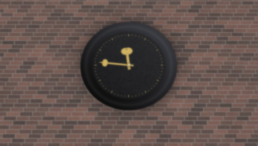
{"hour": 11, "minute": 46}
